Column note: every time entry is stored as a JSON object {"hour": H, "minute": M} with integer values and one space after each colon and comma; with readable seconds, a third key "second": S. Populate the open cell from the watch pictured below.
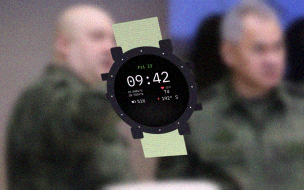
{"hour": 9, "minute": 42}
